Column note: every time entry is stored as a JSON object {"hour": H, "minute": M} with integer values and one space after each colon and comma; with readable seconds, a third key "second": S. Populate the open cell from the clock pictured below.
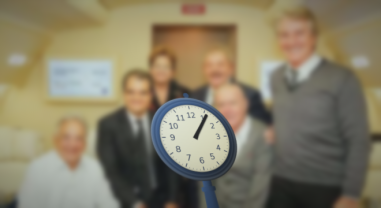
{"hour": 1, "minute": 6}
